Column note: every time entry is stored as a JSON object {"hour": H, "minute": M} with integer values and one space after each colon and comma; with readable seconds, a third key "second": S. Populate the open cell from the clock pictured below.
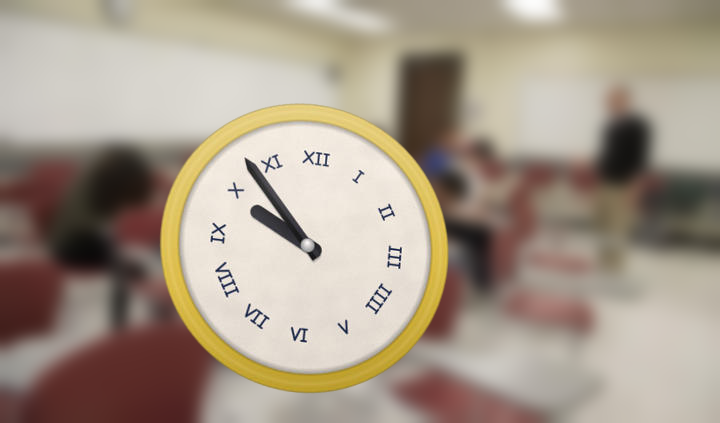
{"hour": 9, "minute": 53}
